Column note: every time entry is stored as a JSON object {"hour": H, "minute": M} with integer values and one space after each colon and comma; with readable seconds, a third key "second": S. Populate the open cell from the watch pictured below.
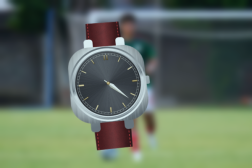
{"hour": 4, "minute": 22}
